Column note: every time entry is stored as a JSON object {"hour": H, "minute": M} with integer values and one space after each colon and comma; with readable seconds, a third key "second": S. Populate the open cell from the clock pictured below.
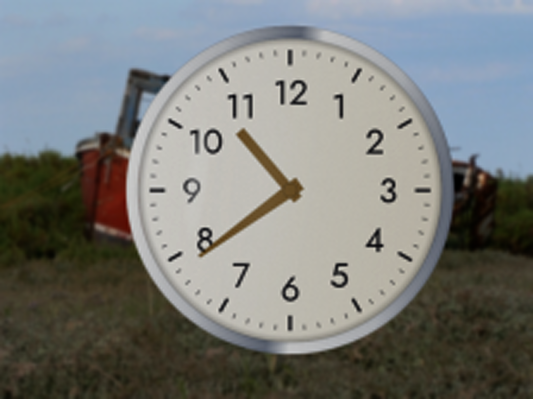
{"hour": 10, "minute": 39}
